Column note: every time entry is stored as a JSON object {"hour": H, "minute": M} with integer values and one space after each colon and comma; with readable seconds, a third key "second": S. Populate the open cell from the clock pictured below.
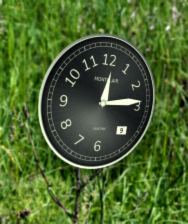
{"hour": 12, "minute": 14}
